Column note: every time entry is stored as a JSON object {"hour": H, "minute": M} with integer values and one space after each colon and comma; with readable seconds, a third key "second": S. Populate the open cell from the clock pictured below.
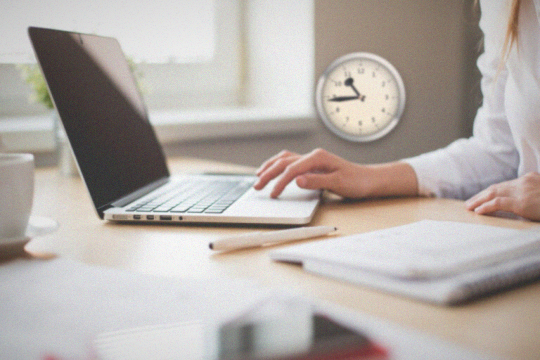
{"hour": 10, "minute": 44}
